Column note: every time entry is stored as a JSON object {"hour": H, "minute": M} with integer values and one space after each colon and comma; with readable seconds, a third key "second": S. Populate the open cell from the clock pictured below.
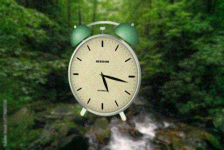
{"hour": 5, "minute": 17}
